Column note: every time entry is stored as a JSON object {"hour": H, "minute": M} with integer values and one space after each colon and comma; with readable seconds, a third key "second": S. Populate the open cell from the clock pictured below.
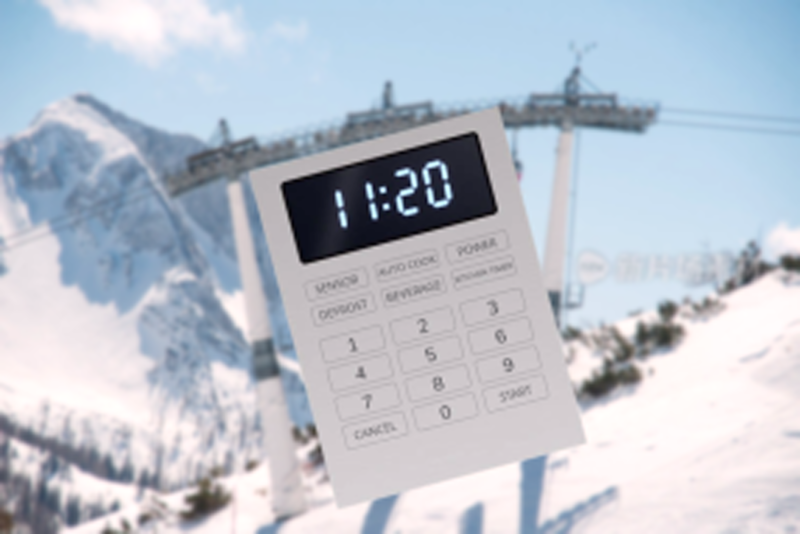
{"hour": 11, "minute": 20}
